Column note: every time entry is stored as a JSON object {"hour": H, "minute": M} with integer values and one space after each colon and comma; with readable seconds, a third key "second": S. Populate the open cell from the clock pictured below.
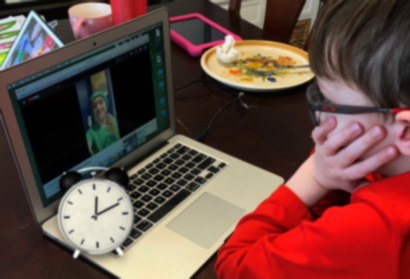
{"hour": 12, "minute": 11}
